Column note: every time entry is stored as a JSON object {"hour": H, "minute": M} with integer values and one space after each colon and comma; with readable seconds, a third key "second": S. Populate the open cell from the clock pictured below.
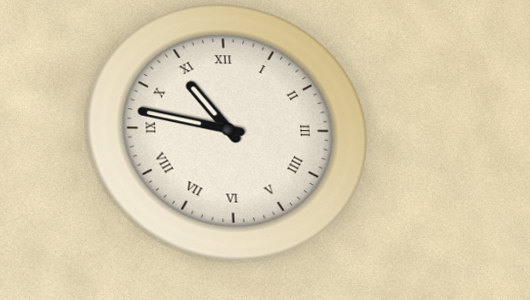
{"hour": 10, "minute": 47}
